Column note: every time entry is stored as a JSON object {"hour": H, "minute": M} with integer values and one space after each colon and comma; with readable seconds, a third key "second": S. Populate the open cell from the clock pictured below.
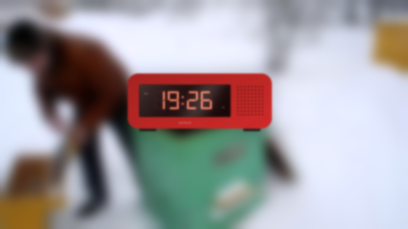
{"hour": 19, "minute": 26}
